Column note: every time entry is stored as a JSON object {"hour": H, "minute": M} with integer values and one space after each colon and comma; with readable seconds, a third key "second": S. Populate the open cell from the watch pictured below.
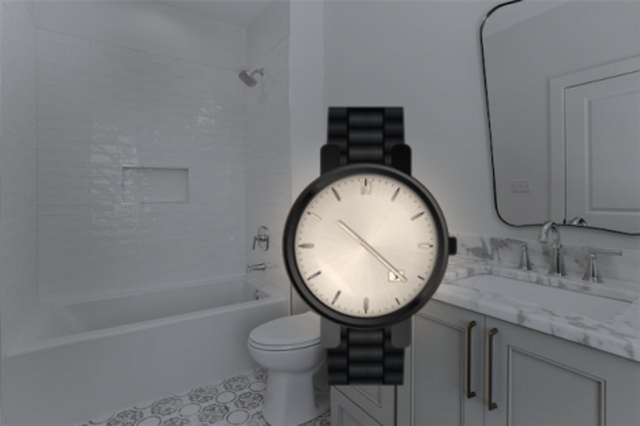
{"hour": 10, "minute": 22}
